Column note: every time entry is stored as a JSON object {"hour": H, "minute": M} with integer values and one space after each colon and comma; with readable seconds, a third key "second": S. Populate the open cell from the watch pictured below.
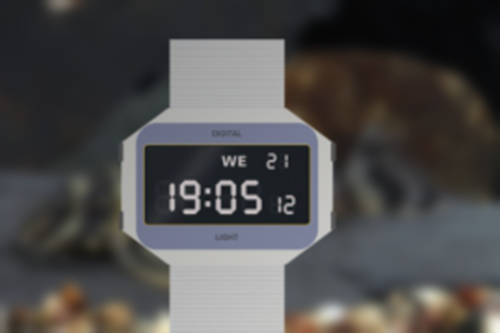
{"hour": 19, "minute": 5, "second": 12}
